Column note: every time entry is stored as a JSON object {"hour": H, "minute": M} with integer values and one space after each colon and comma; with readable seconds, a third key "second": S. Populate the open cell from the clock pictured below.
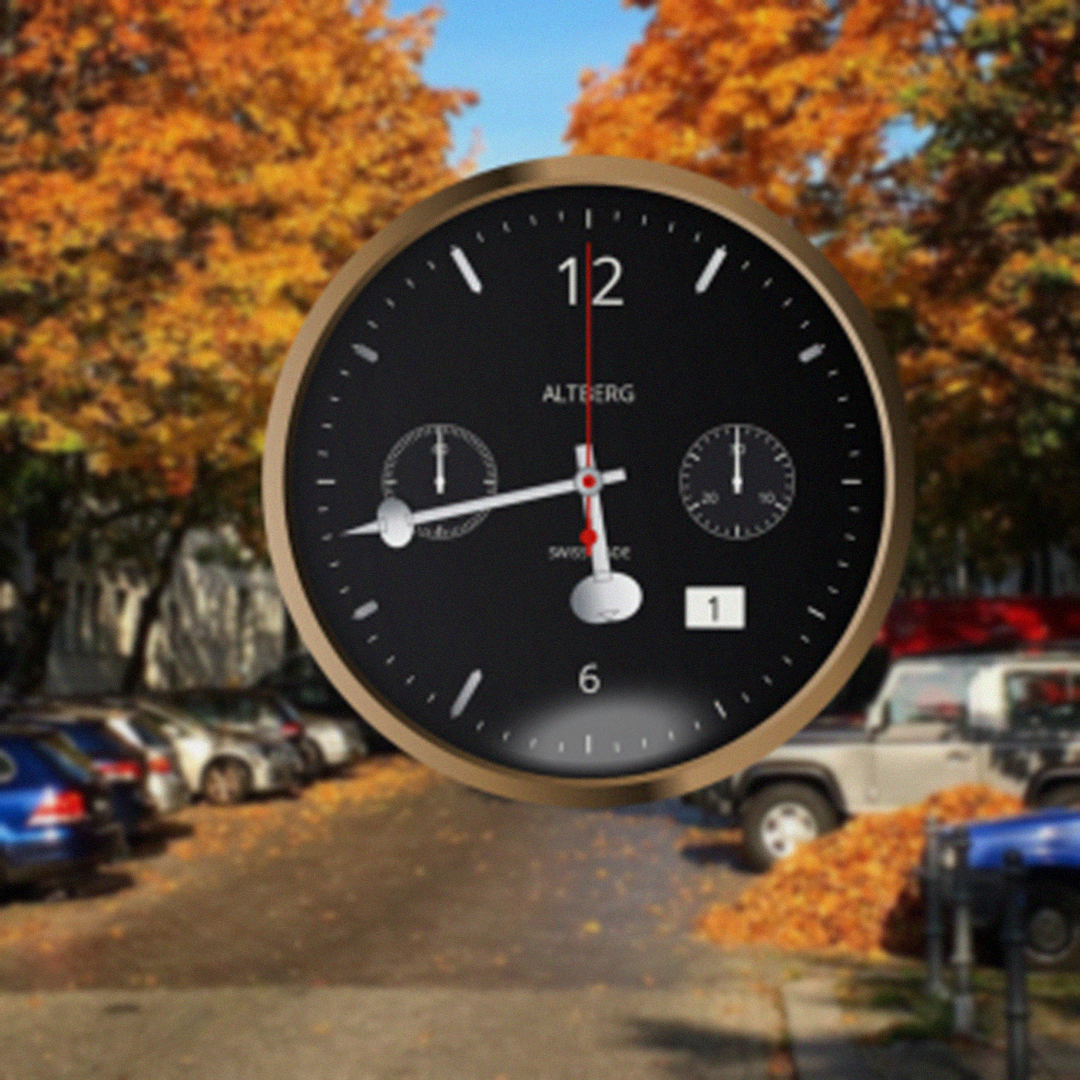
{"hour": 5, "minute": 43}
